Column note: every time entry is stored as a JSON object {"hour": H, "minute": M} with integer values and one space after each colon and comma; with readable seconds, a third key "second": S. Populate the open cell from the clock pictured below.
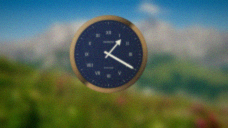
{"hour": 1, "minute": 20}
